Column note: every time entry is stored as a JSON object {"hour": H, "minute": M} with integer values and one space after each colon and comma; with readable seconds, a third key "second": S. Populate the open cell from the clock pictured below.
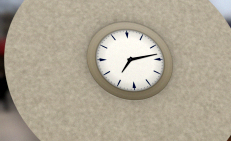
{"hour": 7, "minute": 13}
